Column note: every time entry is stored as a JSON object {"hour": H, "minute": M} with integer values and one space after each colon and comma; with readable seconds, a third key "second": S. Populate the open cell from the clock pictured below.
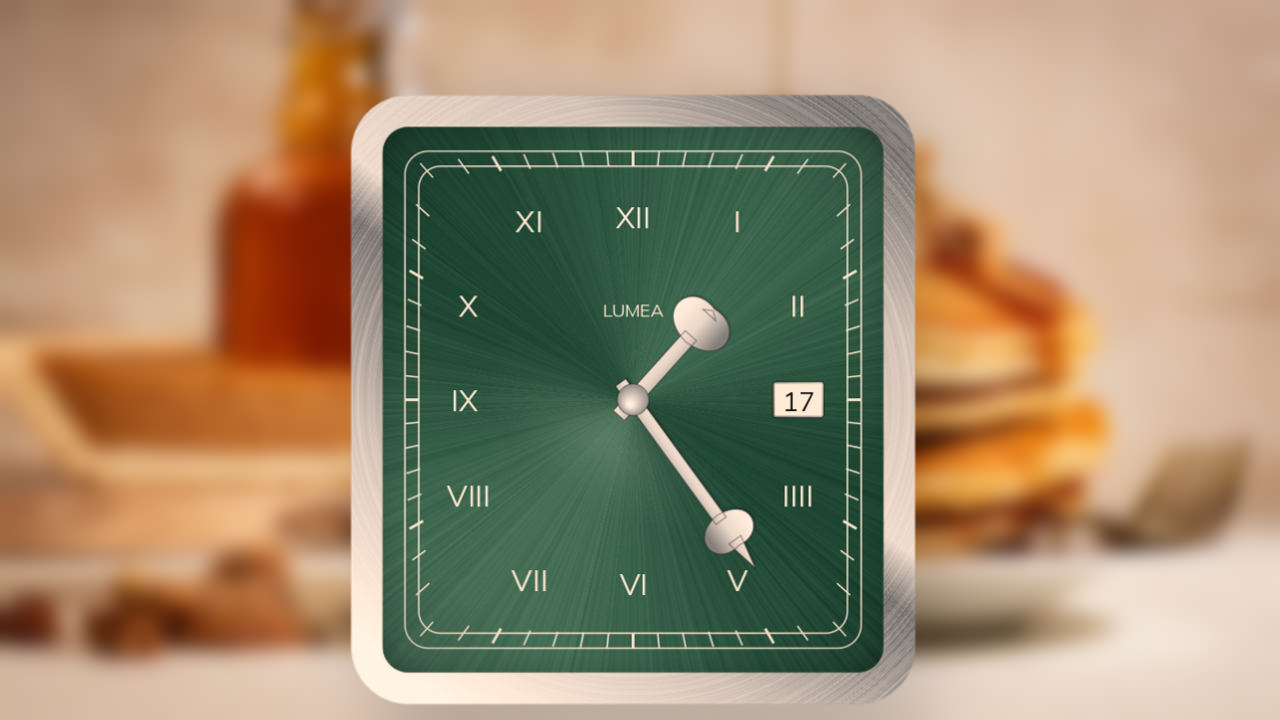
{"hour": 1, "minute": 24}
